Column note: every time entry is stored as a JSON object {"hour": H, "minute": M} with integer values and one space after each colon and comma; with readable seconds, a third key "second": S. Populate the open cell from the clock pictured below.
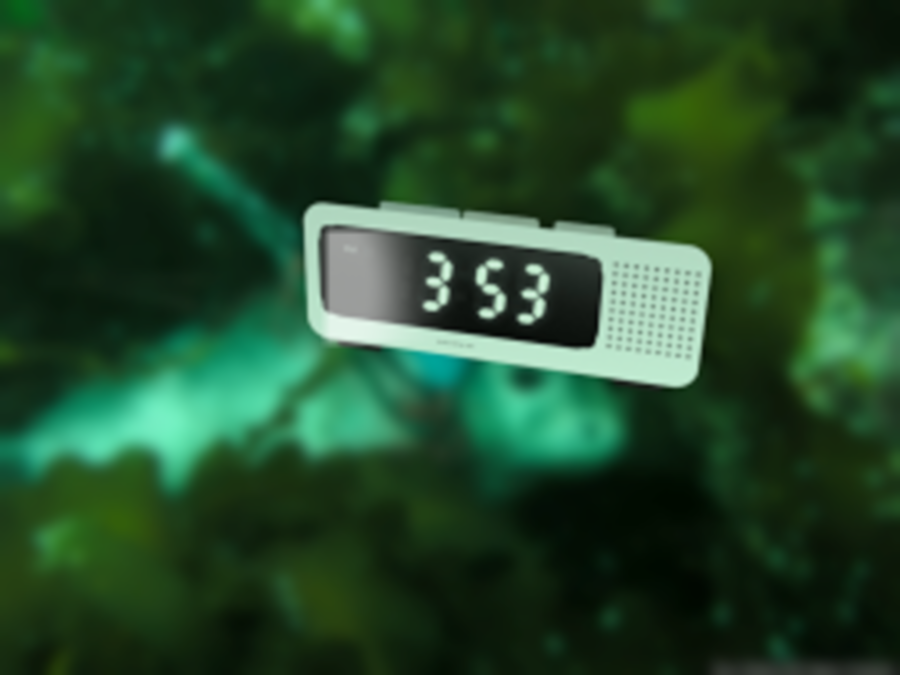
{"hour": 3, "minute": 53}
